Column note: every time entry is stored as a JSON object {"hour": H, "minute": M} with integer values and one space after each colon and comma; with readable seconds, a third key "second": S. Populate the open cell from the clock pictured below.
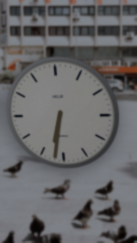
{"hour": 6, "minute": 32}
